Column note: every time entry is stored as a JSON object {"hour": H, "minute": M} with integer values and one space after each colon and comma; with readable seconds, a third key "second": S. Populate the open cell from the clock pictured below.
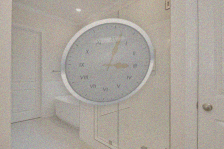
{"hour": 3, "minute": 2}
